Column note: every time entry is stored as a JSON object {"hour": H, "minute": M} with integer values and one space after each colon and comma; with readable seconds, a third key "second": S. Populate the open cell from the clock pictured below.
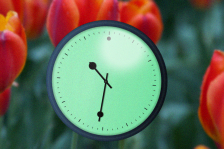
{"hour": 10, "minute": 31}
